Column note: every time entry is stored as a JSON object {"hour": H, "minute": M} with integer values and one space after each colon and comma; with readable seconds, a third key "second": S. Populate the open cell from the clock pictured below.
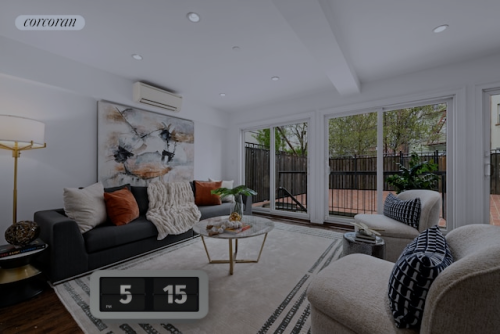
{"hour": 5, "minute": 15}
